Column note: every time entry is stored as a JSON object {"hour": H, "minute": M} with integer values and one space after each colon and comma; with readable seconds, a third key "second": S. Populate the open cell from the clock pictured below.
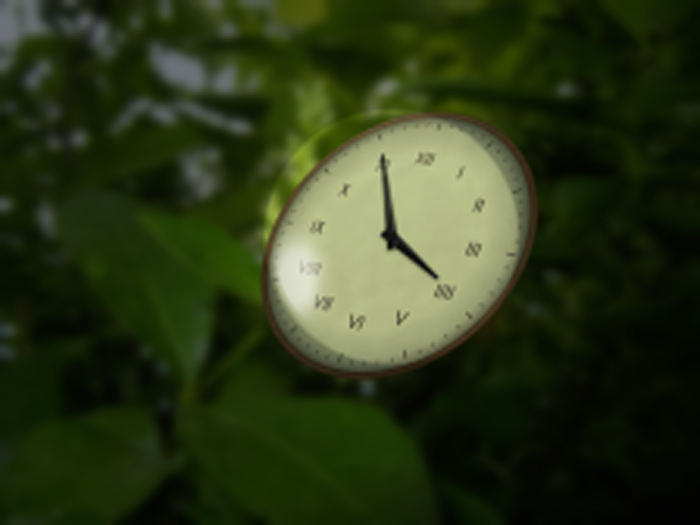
{"hour": 3, "minute": 55}
